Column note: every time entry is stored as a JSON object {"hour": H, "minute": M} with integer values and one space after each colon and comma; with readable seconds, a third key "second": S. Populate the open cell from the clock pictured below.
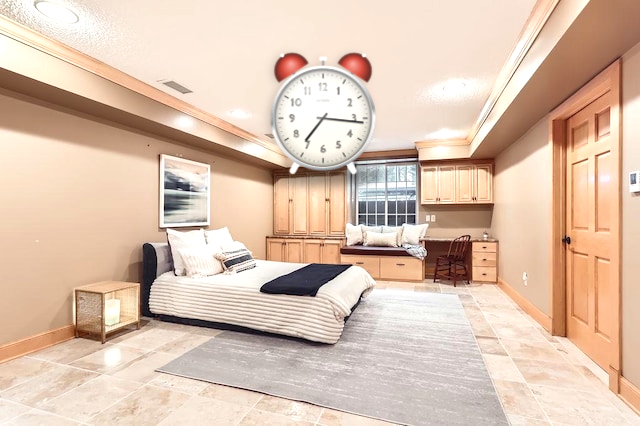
{"hour": 7, "minute": 16}
